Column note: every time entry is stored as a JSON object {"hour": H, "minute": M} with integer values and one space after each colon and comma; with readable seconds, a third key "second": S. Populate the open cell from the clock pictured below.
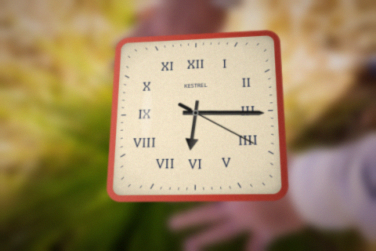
{"hour": 6, "minute": 15, "second": 20}
